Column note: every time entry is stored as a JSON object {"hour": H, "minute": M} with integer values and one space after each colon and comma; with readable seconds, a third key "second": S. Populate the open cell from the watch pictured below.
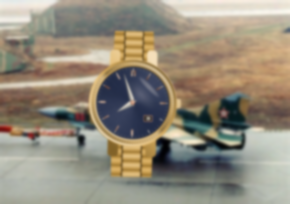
{"hour": 7, "minute": 57}
